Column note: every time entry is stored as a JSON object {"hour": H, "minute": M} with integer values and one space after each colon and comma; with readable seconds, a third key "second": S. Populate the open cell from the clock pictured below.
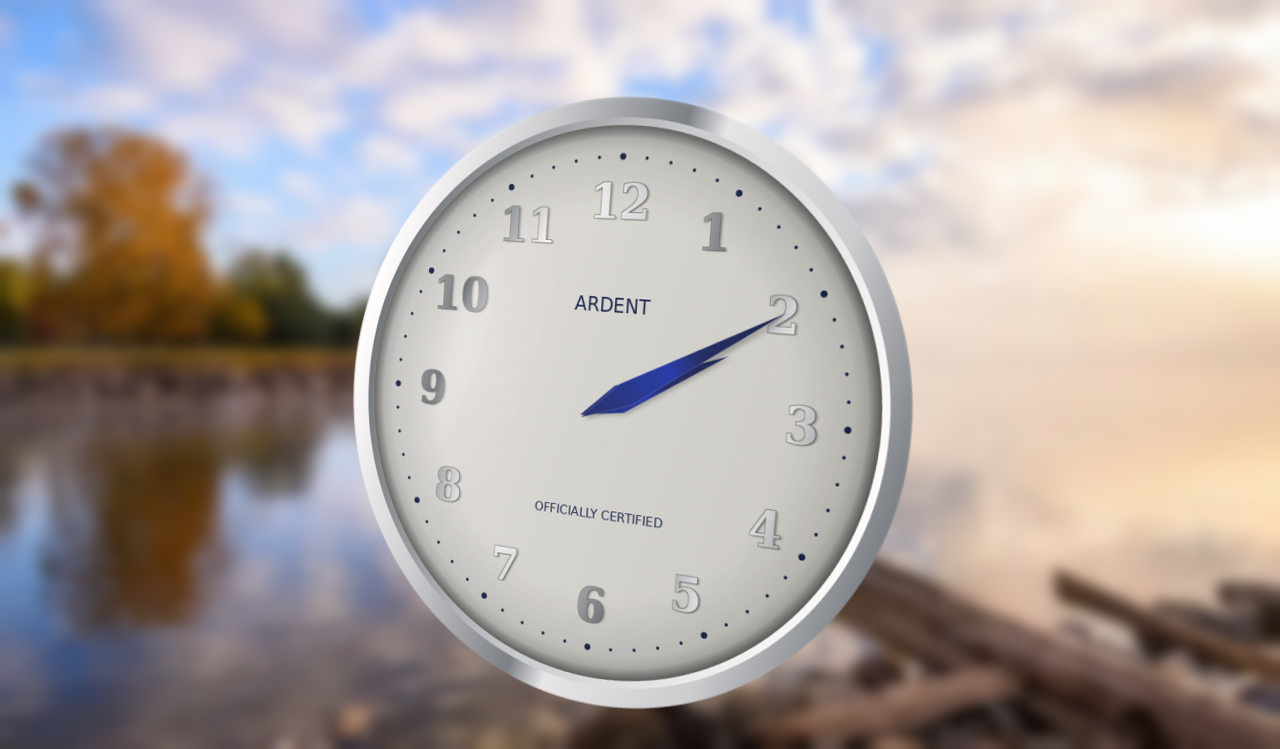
{"hour": 2, "minute": 10}
